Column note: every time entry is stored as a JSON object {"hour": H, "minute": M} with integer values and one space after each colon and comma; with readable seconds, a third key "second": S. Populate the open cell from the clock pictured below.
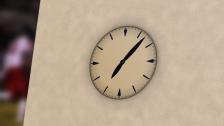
{"hour": 7, "minute": 7}
